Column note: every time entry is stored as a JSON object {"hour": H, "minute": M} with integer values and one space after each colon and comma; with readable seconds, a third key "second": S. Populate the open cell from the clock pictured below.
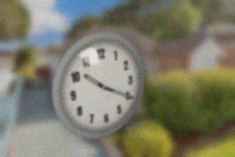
{"hour": 10, "minute": 20}
